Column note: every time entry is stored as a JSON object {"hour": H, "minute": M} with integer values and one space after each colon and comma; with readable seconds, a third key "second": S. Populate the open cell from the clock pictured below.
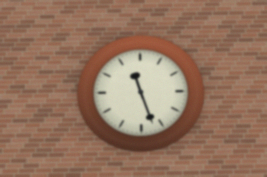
{"hour": 11, "minute": 27}
